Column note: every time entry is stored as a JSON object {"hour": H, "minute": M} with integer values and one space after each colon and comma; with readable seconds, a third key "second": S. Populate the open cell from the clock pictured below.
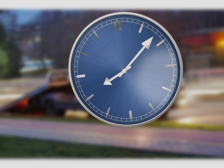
{"hour": 8, "minute": 8}
